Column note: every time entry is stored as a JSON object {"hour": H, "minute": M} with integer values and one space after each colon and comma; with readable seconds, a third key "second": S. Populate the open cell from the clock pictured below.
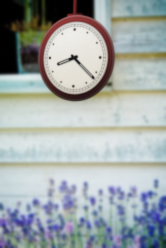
{"hour": 8, "minute": 22}
